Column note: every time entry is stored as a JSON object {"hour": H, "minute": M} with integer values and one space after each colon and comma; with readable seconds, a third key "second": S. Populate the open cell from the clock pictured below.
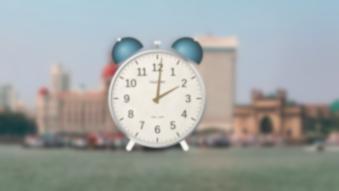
{"hour": 2, "minute": 1}
